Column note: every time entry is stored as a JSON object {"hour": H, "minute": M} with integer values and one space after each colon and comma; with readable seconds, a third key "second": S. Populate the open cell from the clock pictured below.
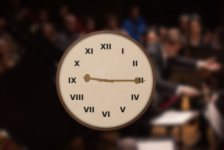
{"hour": 9, "minute": 15}
